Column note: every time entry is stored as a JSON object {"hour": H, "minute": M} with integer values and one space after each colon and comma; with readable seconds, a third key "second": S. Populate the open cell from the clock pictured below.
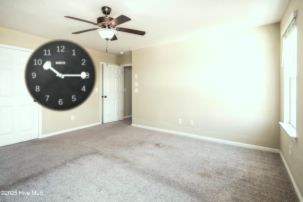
{"hour": 10, "minute": 15}
